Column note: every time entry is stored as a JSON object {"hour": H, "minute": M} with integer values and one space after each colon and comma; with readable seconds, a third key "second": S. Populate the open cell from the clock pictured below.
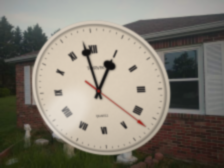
{"hour": 12, "minute": 58, "second": 22}
